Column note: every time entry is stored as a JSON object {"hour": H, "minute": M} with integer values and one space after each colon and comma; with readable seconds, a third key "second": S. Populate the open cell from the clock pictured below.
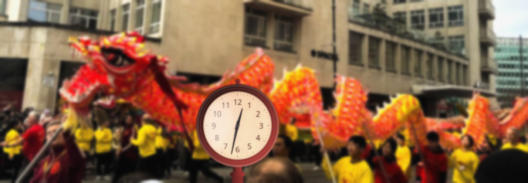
{"hour": 12, "minute": 32}
